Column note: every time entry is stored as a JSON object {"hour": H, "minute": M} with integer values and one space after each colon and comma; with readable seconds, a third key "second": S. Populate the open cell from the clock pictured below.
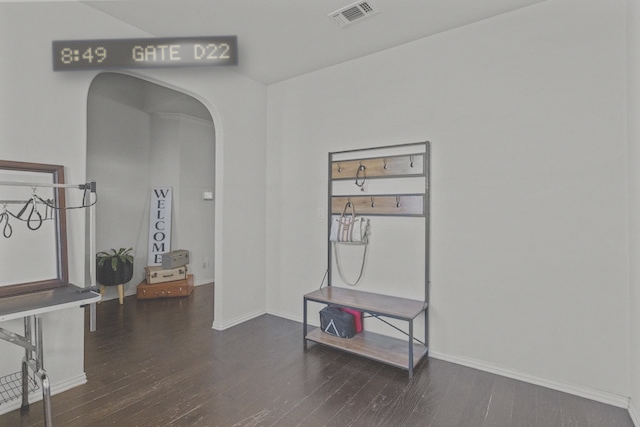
{"hour": 8, "minute": 49}
